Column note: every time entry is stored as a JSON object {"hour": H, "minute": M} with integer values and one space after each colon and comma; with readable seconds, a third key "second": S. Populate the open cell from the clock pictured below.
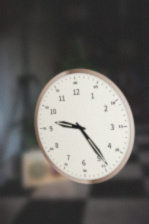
{"hour": 9, "minute": 24}
